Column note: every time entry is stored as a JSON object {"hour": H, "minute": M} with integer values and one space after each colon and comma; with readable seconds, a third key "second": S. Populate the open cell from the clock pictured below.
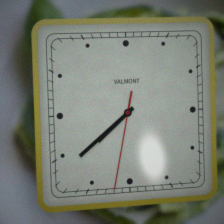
{"hour": 7, "minute": 38, "second": 32}
